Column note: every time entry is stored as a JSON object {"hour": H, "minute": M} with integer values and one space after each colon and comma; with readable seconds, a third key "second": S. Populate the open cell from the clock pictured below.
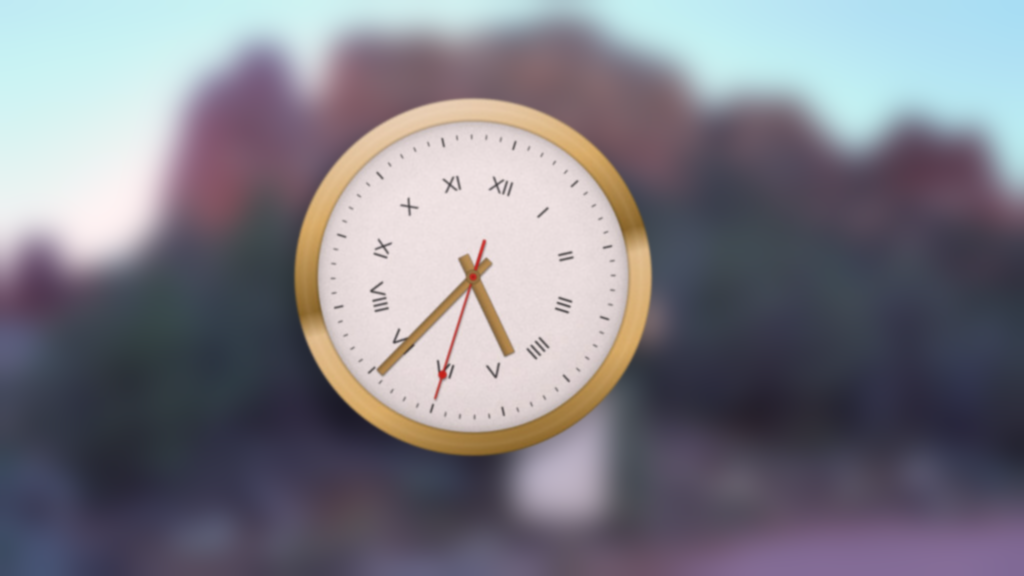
{"hour": 4, "minute": 34, "second": 30}
